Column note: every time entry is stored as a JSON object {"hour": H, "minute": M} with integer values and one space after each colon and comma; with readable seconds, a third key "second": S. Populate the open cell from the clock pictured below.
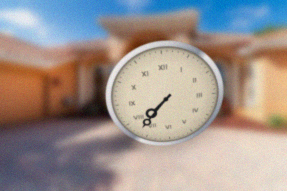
{"hour": 7, "minute": 37}
